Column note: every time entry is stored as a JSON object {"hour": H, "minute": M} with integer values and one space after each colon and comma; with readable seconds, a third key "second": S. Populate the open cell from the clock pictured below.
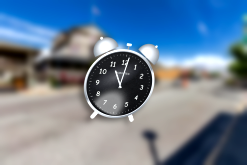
{"hour": 11, "minute": 1}
